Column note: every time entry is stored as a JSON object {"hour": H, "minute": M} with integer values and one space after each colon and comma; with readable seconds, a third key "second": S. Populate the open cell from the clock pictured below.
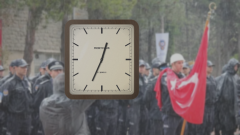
{"hour": 12, "minute": 34}
